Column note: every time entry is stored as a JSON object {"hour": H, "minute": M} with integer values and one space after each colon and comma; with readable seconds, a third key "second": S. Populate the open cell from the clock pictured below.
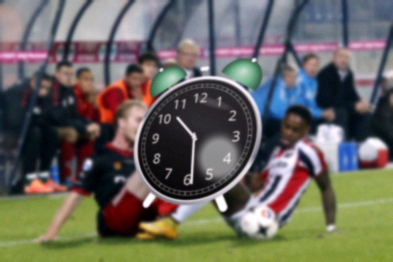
{"hour": 10, "minute": 29}
